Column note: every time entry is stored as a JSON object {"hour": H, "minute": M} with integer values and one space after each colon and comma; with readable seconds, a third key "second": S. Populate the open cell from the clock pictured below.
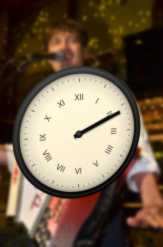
{"hour": 2, "minute": 11}
